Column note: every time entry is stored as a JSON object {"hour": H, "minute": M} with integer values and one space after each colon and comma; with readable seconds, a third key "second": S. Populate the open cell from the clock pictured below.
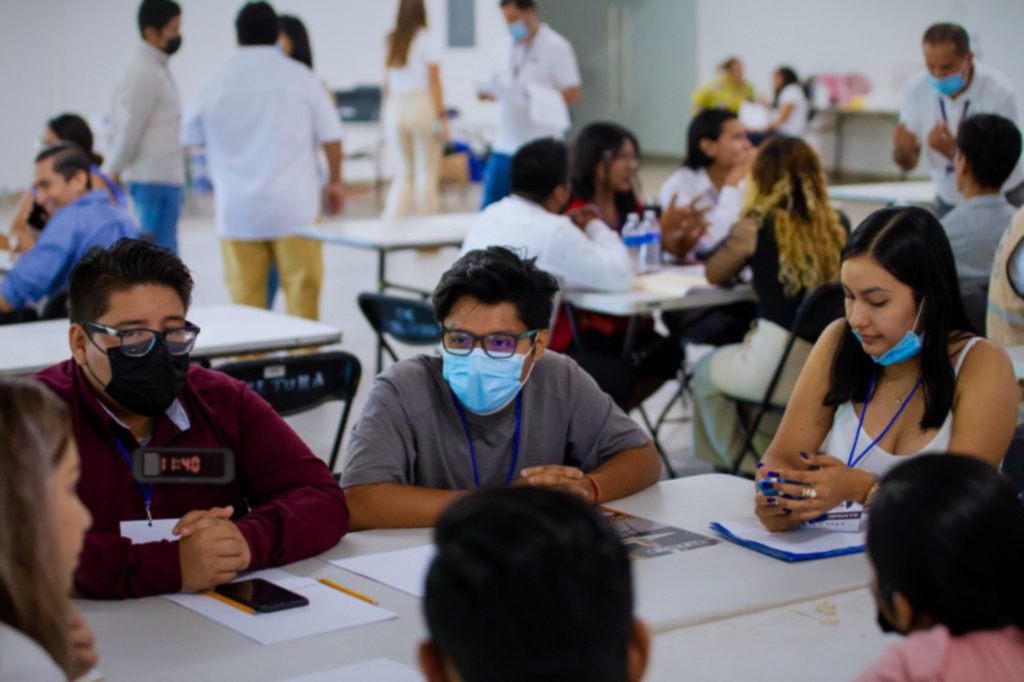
{"hour": 11, "minute": 40}
